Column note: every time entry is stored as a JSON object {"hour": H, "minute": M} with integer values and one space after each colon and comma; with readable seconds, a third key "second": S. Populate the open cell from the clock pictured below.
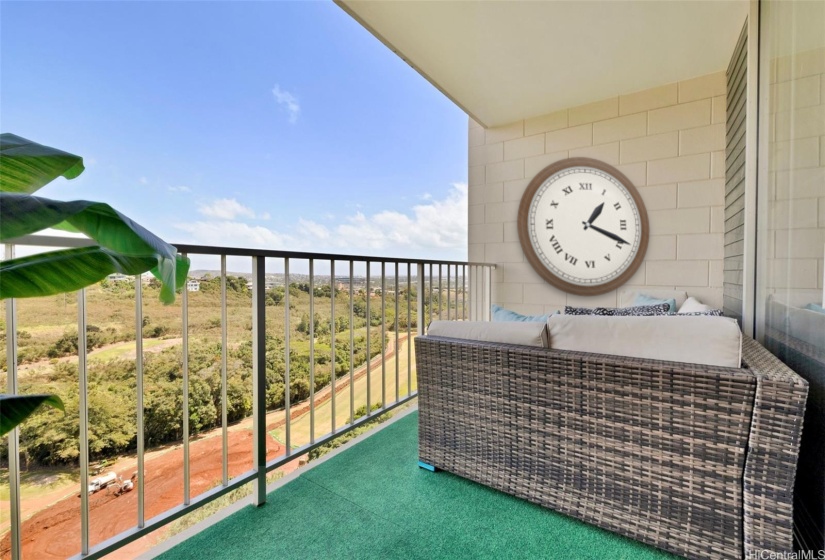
{"hour": 1, "minute": 19}
